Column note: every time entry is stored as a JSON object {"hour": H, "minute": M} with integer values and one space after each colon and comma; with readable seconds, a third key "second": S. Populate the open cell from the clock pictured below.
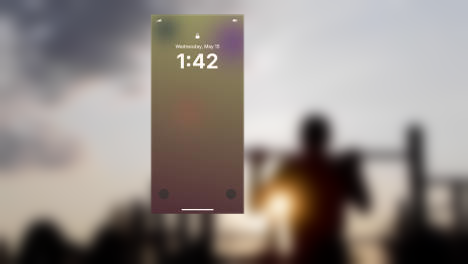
{"hour": 1, "minute": 42}
